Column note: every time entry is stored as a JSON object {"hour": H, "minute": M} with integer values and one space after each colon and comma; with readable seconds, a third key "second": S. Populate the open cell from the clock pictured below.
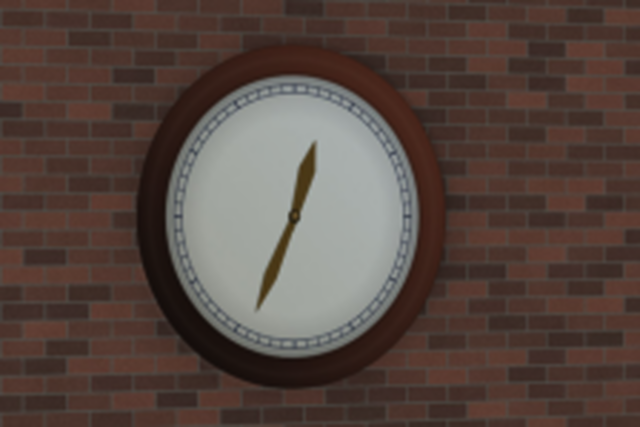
{"hour": 12, "minute": 34}
